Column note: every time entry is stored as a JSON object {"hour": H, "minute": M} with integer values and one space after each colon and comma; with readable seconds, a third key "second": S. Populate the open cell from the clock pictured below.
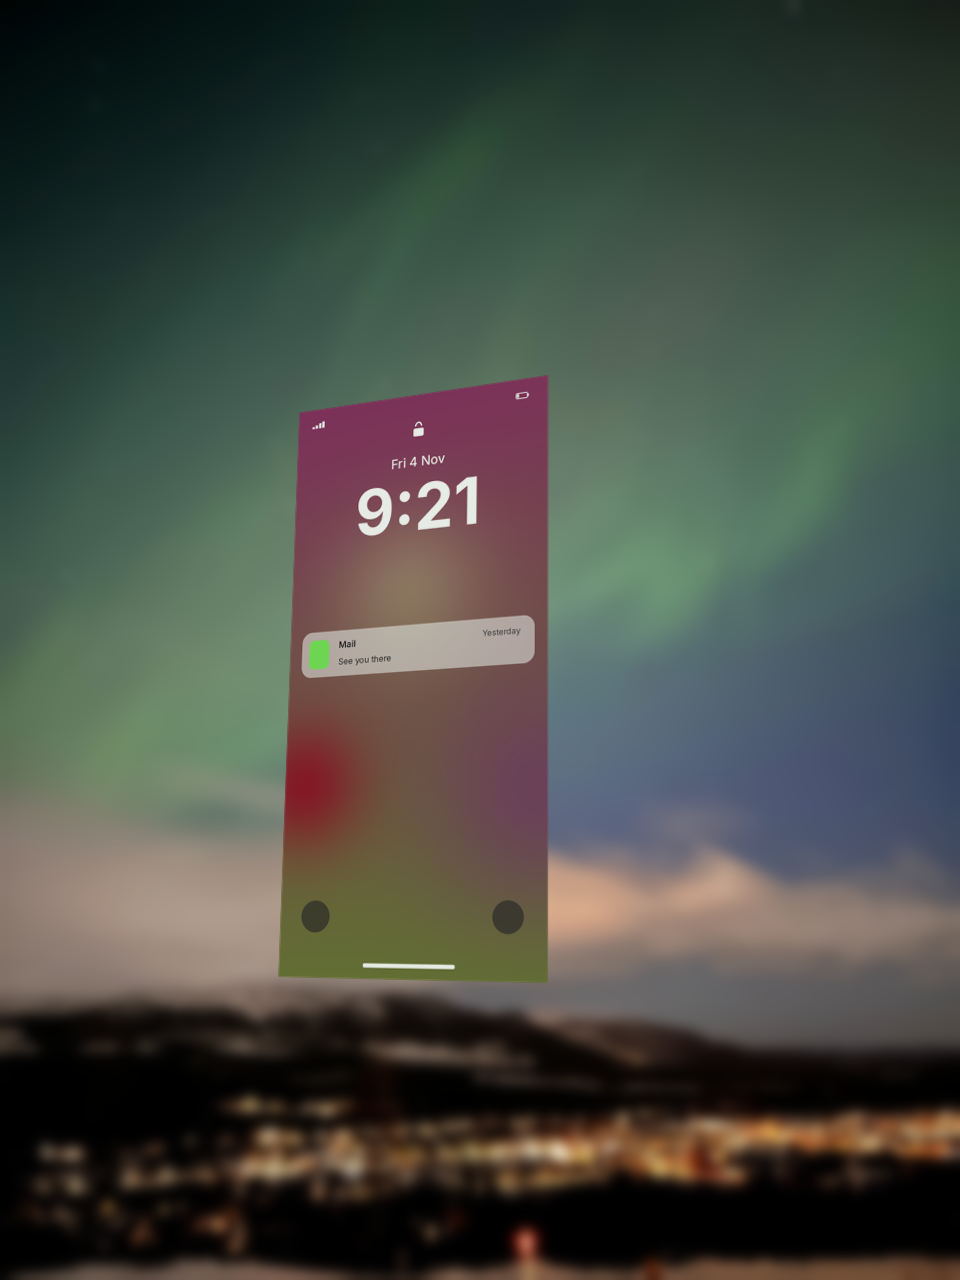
{"hour": 9, "minute": 21}
